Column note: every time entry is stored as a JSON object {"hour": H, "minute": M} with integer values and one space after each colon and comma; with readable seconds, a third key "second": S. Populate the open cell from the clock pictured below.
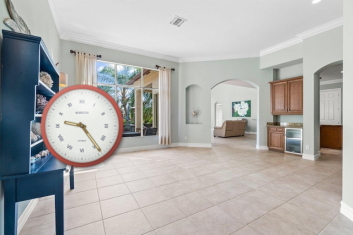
{"hour": 9, "minute": 24}
